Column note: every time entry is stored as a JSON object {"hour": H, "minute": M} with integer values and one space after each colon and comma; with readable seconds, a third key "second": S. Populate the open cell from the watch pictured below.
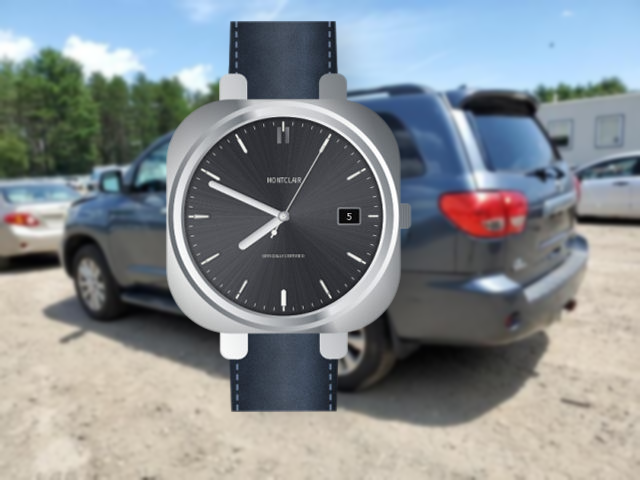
{"hour": 7, "minute": 49, "second": 5}
